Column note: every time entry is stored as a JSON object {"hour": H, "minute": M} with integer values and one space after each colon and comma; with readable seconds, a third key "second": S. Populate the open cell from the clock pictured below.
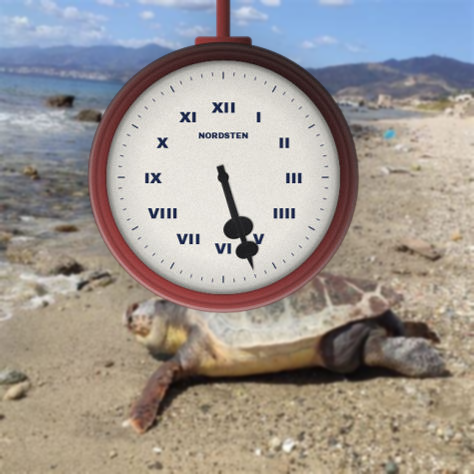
{"hour": 5, "minute": 27}
